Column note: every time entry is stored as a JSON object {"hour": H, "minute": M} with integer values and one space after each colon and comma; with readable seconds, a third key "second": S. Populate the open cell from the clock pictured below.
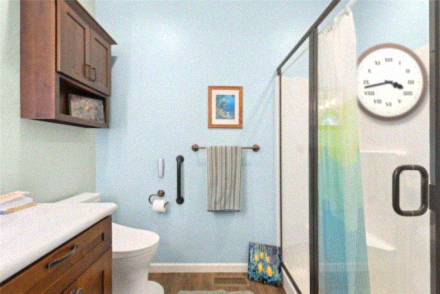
{"hour": 3, "minute": 43}
